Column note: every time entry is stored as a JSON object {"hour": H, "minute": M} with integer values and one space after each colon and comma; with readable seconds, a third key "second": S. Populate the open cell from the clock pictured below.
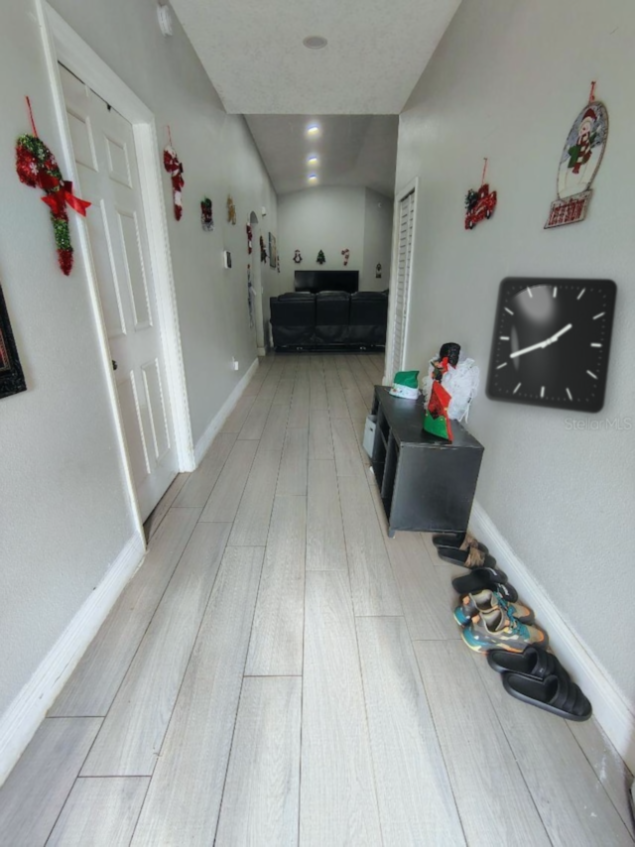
{"hour": 1, "minute": 41}
